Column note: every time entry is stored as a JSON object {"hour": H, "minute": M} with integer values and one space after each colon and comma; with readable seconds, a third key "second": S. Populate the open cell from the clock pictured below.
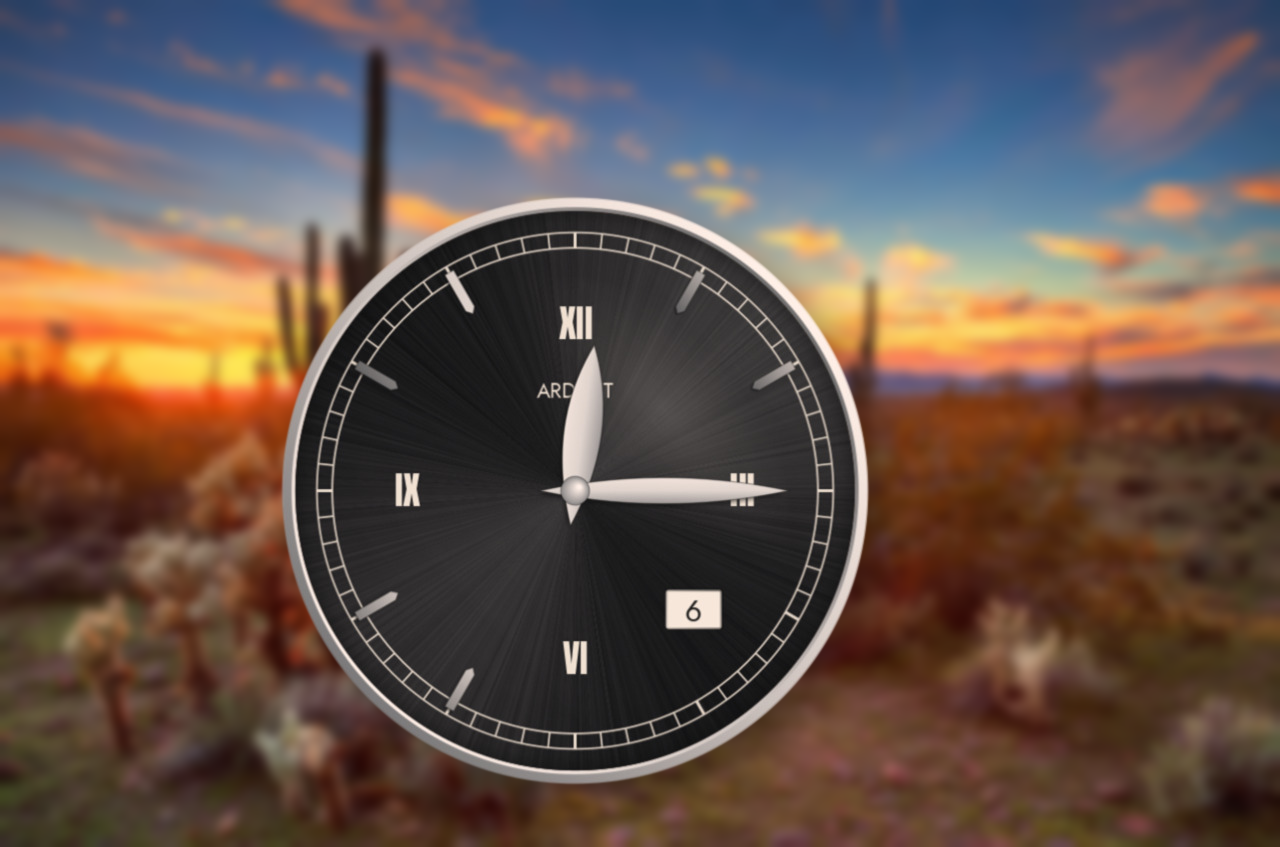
{"hour": 12, "minute": 15}
